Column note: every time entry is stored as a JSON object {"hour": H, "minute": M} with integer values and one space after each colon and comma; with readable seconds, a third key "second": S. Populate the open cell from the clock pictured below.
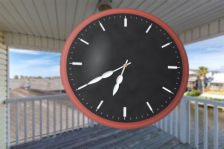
{"hour": 6, "minute": 40}
